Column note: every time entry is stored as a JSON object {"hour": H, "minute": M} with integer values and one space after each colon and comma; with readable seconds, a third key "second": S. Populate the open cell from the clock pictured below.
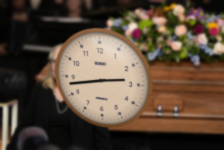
{"hour": 2, "minute": 43}
